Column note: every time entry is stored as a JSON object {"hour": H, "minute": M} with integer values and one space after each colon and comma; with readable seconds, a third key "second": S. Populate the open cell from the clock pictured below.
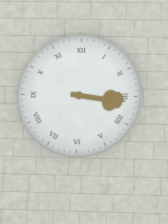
{"hour": 3, "minute": 16}
